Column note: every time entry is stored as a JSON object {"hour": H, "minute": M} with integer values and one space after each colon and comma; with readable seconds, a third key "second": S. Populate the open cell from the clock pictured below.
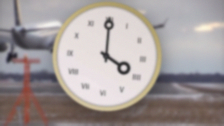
{"hour": 4, "minute": 0}
